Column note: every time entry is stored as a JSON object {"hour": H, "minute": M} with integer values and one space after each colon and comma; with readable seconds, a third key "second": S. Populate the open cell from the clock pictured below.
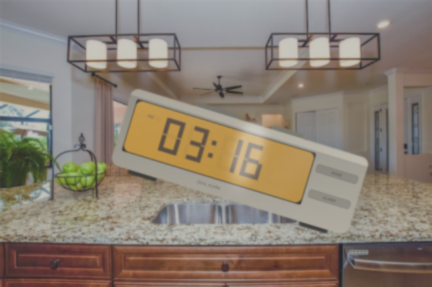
{"hour": 3, "minute": 16}
